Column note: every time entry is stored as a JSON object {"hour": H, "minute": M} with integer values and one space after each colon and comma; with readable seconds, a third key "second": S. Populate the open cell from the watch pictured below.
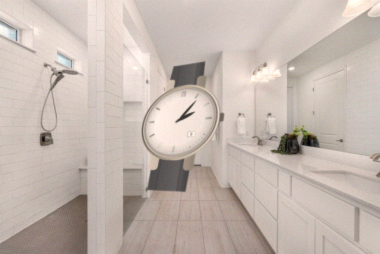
{"hour": 2, "minute": 6}
